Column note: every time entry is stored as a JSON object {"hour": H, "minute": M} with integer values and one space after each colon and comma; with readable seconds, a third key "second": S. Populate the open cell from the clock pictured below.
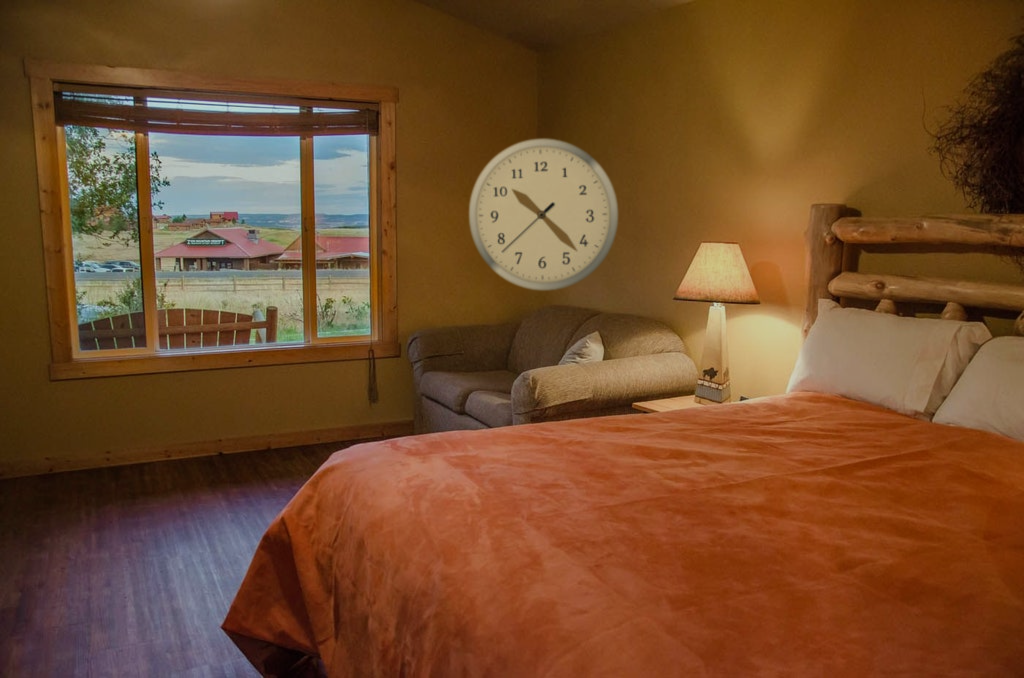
{"hour": 10, "minute": 22, "second": 38}
